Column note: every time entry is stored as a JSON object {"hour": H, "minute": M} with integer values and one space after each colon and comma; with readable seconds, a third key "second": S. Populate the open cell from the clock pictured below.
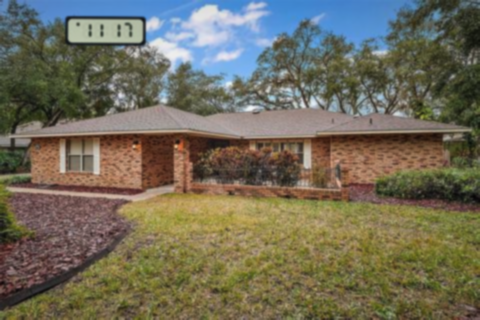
{"hour": 11, "minute": 17}
